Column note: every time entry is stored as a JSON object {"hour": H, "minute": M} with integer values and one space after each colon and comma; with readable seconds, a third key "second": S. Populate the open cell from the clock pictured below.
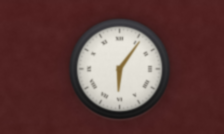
{"hour": 6, "minute": 6}
